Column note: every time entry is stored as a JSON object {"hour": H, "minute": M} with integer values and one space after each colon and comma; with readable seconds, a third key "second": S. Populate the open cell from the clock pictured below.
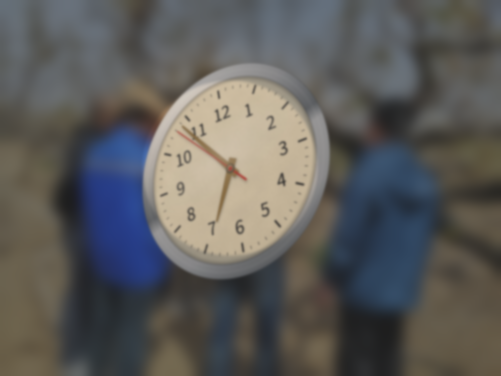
{"hour": 6, "minute": 53, "second": 53}
